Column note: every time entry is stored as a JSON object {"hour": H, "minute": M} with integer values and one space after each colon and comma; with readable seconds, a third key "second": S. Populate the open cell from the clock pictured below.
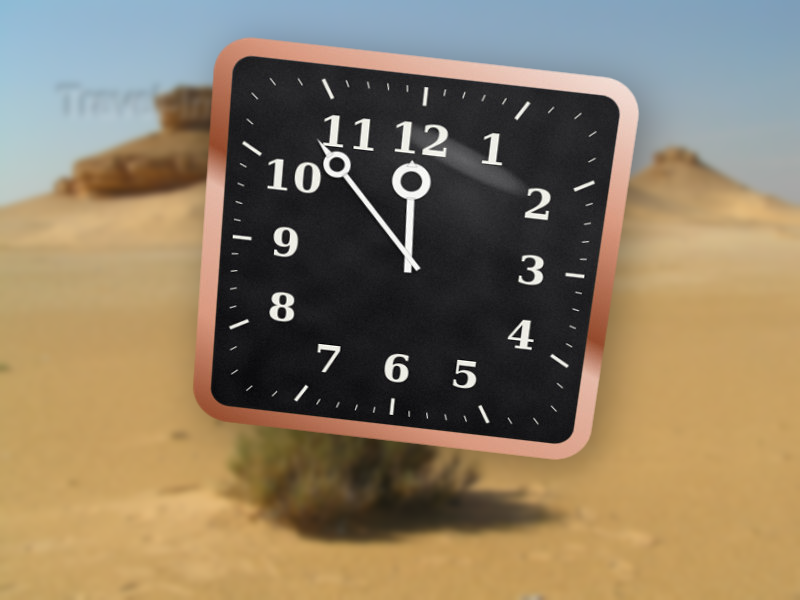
{"hour": 11, "minute": 53}
